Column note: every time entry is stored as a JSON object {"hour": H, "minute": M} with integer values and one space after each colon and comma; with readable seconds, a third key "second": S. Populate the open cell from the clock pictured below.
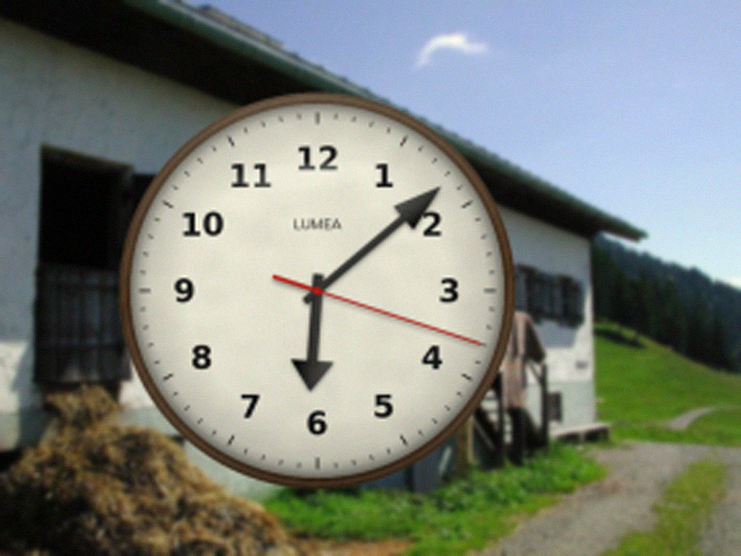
{"hour": 6, "minute": 8, "second": 18}
